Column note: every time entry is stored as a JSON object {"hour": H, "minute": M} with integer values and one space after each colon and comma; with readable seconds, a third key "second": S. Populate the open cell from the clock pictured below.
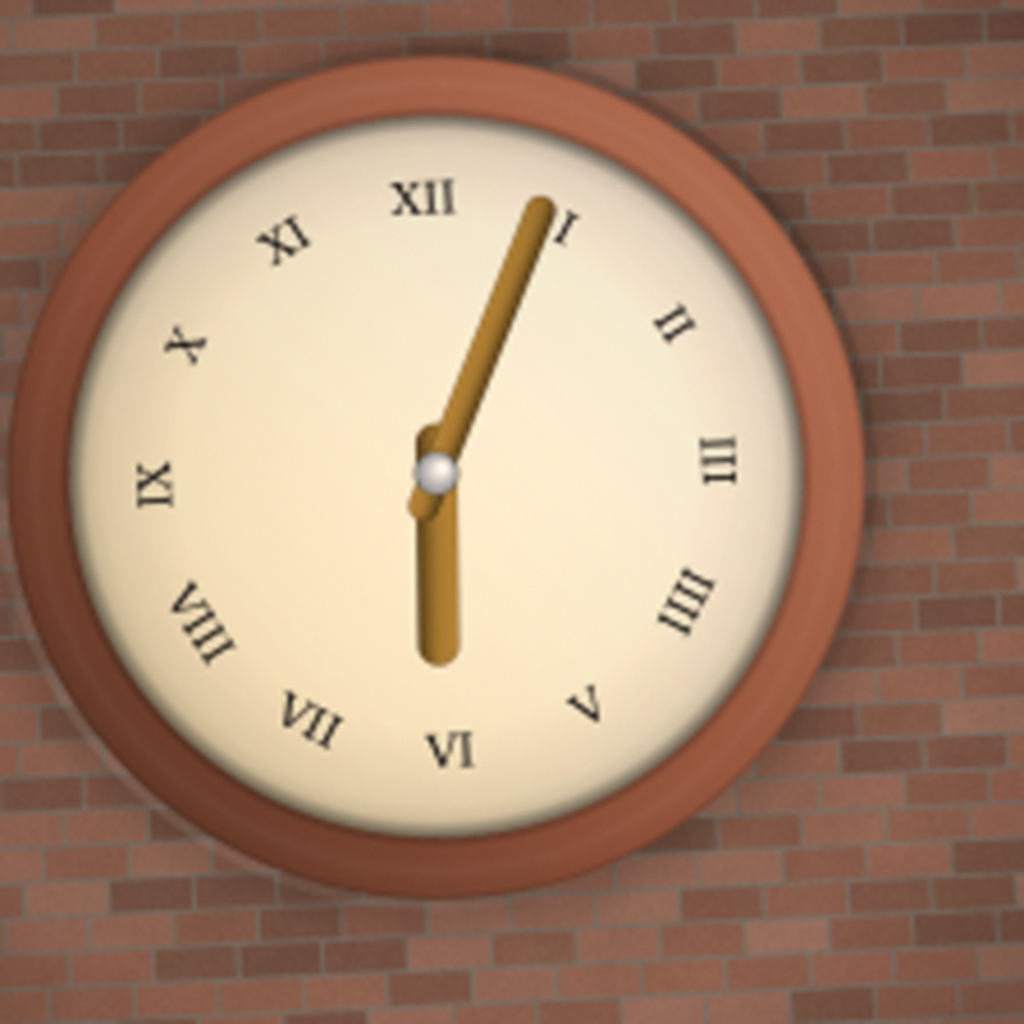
{"hour": 6, "minute": 4}
